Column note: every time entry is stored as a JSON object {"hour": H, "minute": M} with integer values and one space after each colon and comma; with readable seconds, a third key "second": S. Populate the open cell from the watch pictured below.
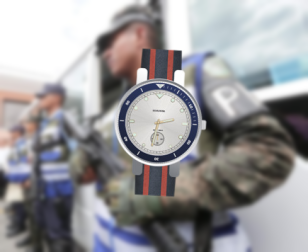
{"hour": 2, "minute": 32}
